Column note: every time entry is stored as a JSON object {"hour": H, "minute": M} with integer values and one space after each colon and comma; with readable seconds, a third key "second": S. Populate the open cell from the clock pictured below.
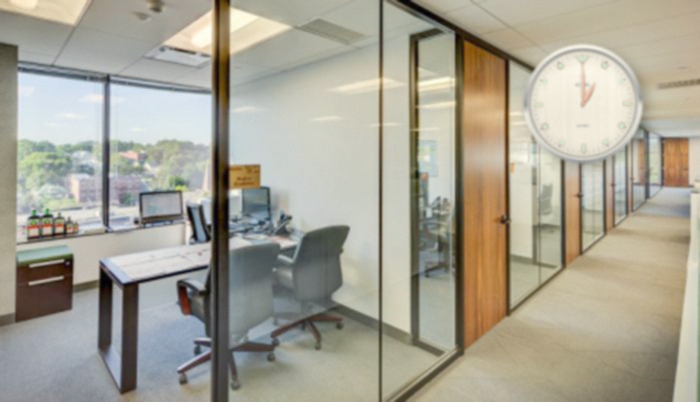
{"hour": 1, "minute": 0}
